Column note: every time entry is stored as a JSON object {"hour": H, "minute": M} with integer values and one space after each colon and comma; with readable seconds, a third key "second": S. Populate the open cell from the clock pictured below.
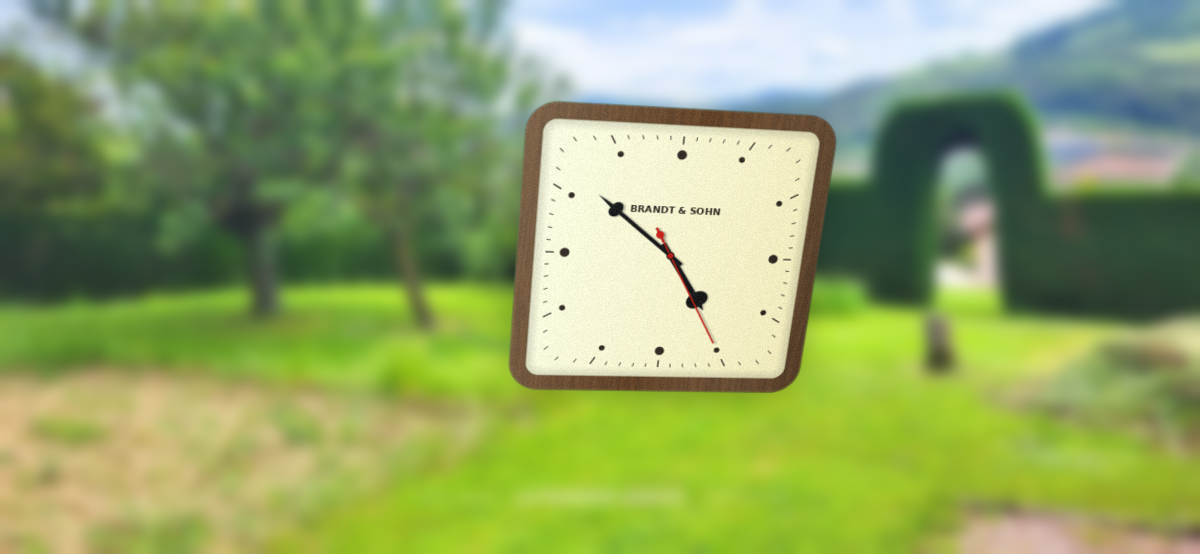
{"hour": 4, "minute": 51, "second": 25}
